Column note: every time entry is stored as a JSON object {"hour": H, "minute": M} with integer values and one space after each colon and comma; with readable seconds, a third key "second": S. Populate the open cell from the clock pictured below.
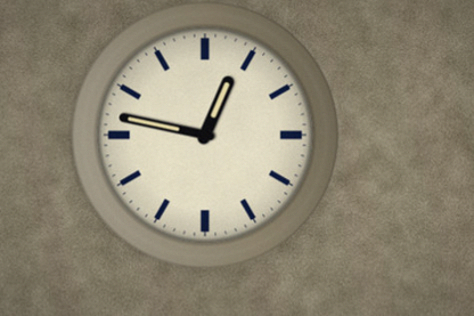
{"hour": 12, "minute": 47}
